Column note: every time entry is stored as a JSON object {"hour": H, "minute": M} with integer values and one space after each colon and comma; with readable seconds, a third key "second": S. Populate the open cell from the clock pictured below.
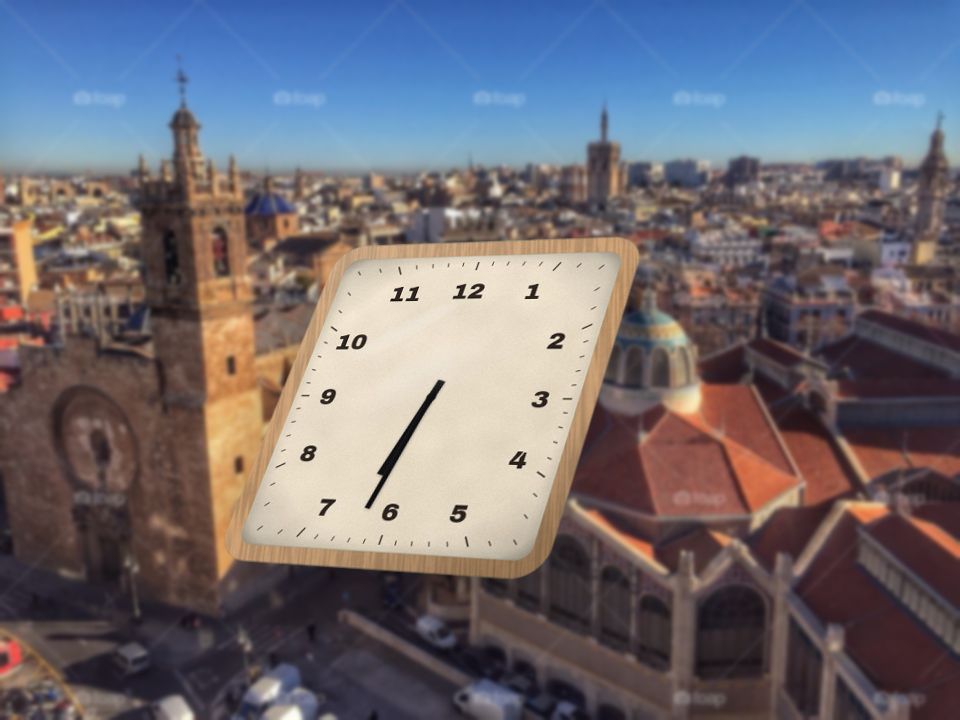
{"hour": 6, "minute": 32}
